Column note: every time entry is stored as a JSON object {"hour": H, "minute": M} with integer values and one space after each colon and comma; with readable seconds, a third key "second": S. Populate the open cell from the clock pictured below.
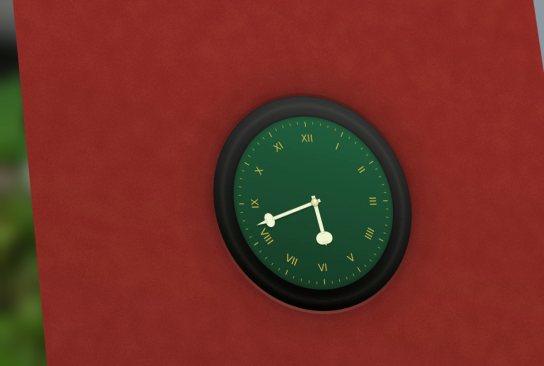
{"hour": 5, "minute": 42}
